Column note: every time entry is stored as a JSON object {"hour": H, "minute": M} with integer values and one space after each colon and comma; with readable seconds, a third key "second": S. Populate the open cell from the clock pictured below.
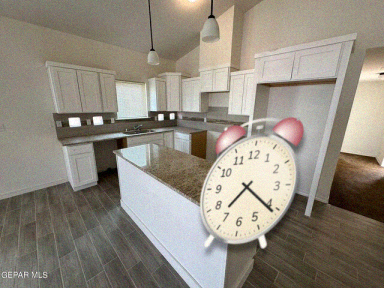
{"hour": 7, "minute": 21}
